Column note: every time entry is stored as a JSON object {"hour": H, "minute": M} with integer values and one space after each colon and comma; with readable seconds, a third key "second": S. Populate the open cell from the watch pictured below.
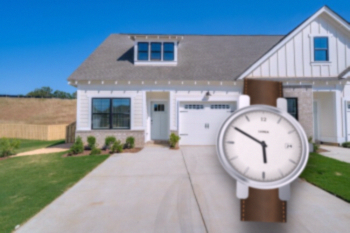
{"hour": 5, "minute": 50}
